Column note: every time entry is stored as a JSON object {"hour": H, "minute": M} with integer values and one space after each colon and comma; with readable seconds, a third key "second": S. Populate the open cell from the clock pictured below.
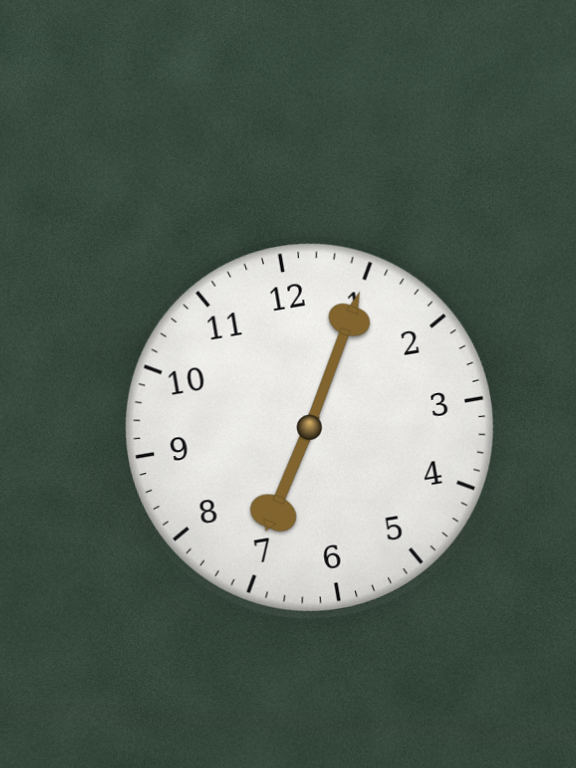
{"hour": 7, "minute": 5}
